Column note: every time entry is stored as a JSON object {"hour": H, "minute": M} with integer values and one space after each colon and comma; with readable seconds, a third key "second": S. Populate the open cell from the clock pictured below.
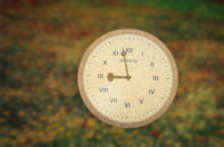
{"hour": 8, "minute": 58}
